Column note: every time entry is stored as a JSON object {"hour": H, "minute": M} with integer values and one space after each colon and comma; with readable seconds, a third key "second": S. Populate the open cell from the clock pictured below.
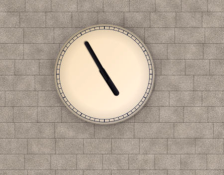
{"hour": 4, "minute": 55}
